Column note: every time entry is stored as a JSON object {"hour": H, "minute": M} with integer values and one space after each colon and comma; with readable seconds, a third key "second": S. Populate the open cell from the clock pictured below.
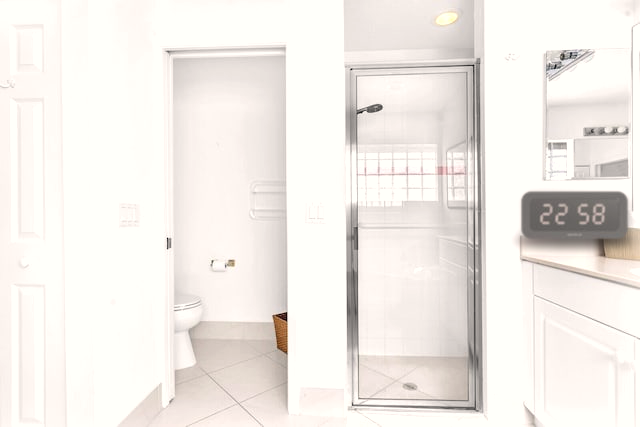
{"hour": 22, "minute": 58}
